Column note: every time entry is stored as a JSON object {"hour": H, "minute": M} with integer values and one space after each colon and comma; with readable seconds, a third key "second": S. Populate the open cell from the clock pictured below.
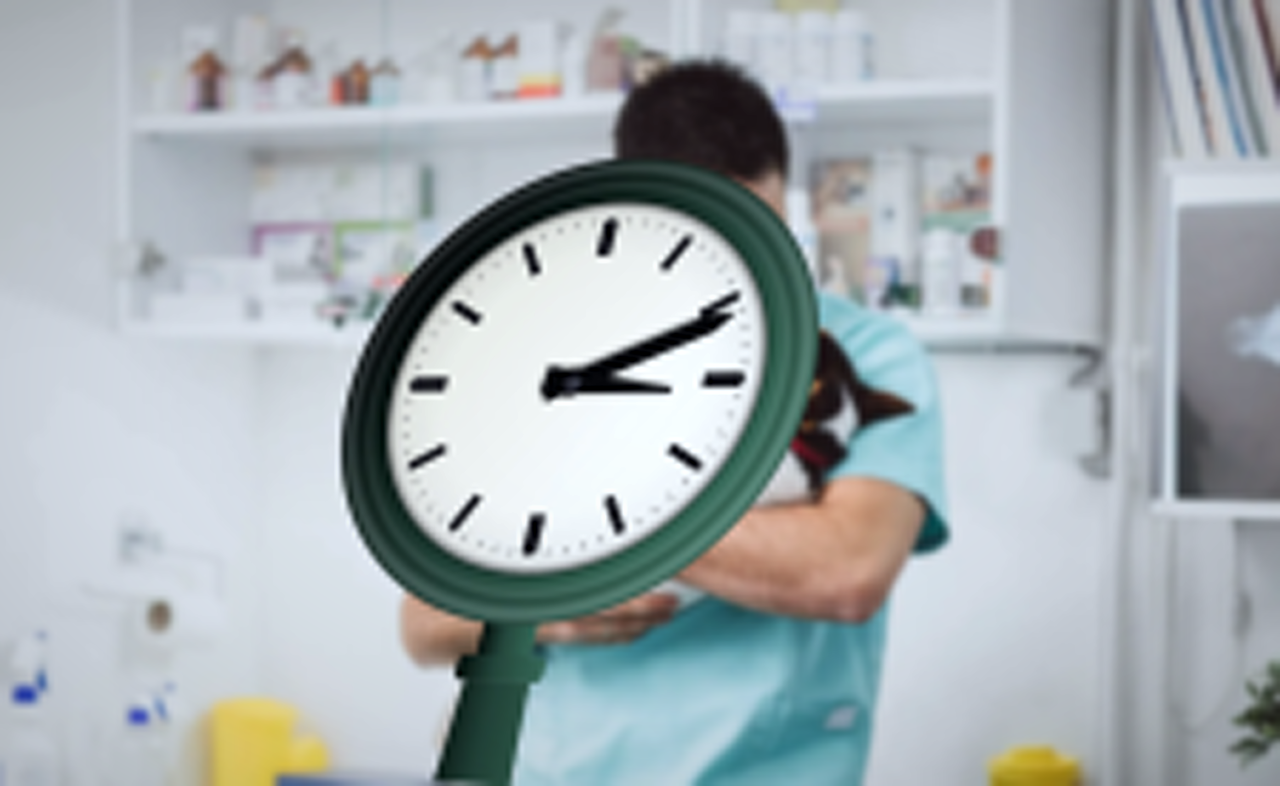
{"hour": 3, "minute": 11}
